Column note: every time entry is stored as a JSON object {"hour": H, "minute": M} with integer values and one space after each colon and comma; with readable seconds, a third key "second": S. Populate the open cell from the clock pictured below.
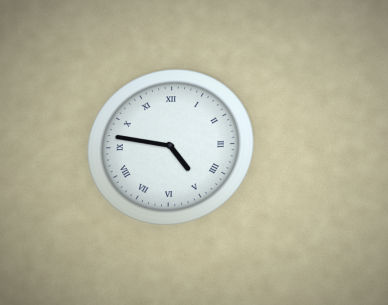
{"hour": 4, "minute": 47}
